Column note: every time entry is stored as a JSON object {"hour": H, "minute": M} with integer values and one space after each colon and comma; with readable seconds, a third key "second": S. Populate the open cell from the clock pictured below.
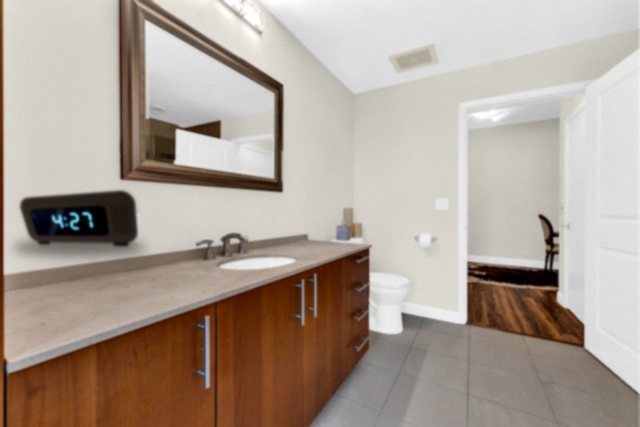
{"hour": 4, "minute": 27}
